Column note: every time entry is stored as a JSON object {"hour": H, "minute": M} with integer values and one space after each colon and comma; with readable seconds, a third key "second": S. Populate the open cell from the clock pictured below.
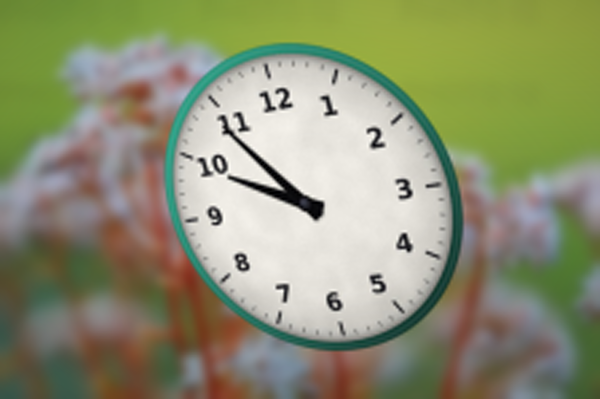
{"hour": 9, "minute": 54}
